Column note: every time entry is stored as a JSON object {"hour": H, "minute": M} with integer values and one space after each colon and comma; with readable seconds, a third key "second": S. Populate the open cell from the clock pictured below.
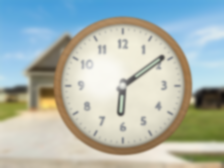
{"hour": 6, "minute": 9}
